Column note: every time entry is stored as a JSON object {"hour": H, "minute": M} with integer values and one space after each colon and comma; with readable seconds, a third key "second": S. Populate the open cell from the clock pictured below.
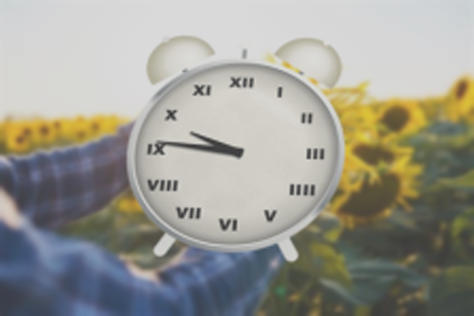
{"hour": 9, "minute": 46}
